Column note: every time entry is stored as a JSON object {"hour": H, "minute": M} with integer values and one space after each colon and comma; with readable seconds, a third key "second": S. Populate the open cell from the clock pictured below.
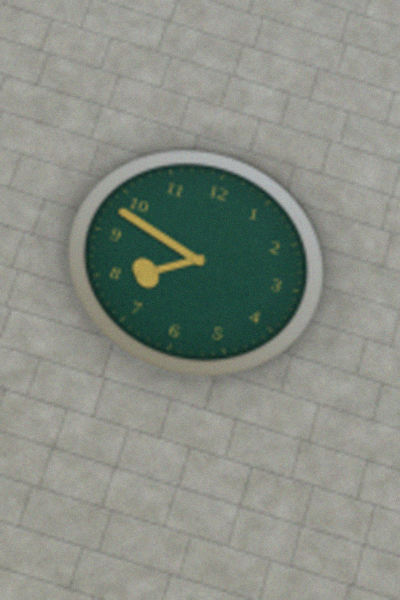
{"hour": 7, "minute": 48}
